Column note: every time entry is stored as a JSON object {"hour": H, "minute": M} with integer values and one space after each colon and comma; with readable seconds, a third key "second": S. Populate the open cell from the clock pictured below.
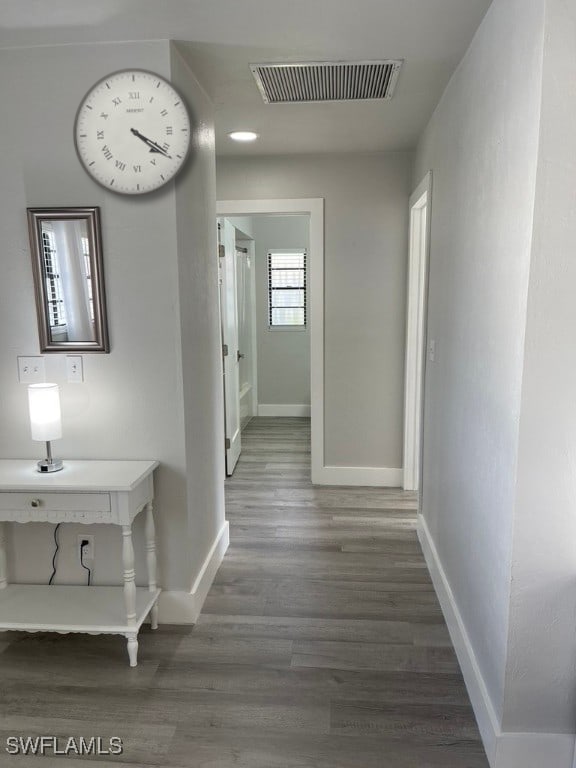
{"hour": 4, "minute": 21}
